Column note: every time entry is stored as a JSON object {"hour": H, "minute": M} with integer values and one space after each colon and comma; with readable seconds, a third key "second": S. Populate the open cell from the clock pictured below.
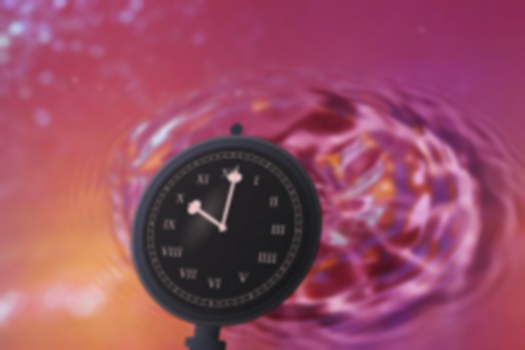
{"hour": 10, "minute": 1}
